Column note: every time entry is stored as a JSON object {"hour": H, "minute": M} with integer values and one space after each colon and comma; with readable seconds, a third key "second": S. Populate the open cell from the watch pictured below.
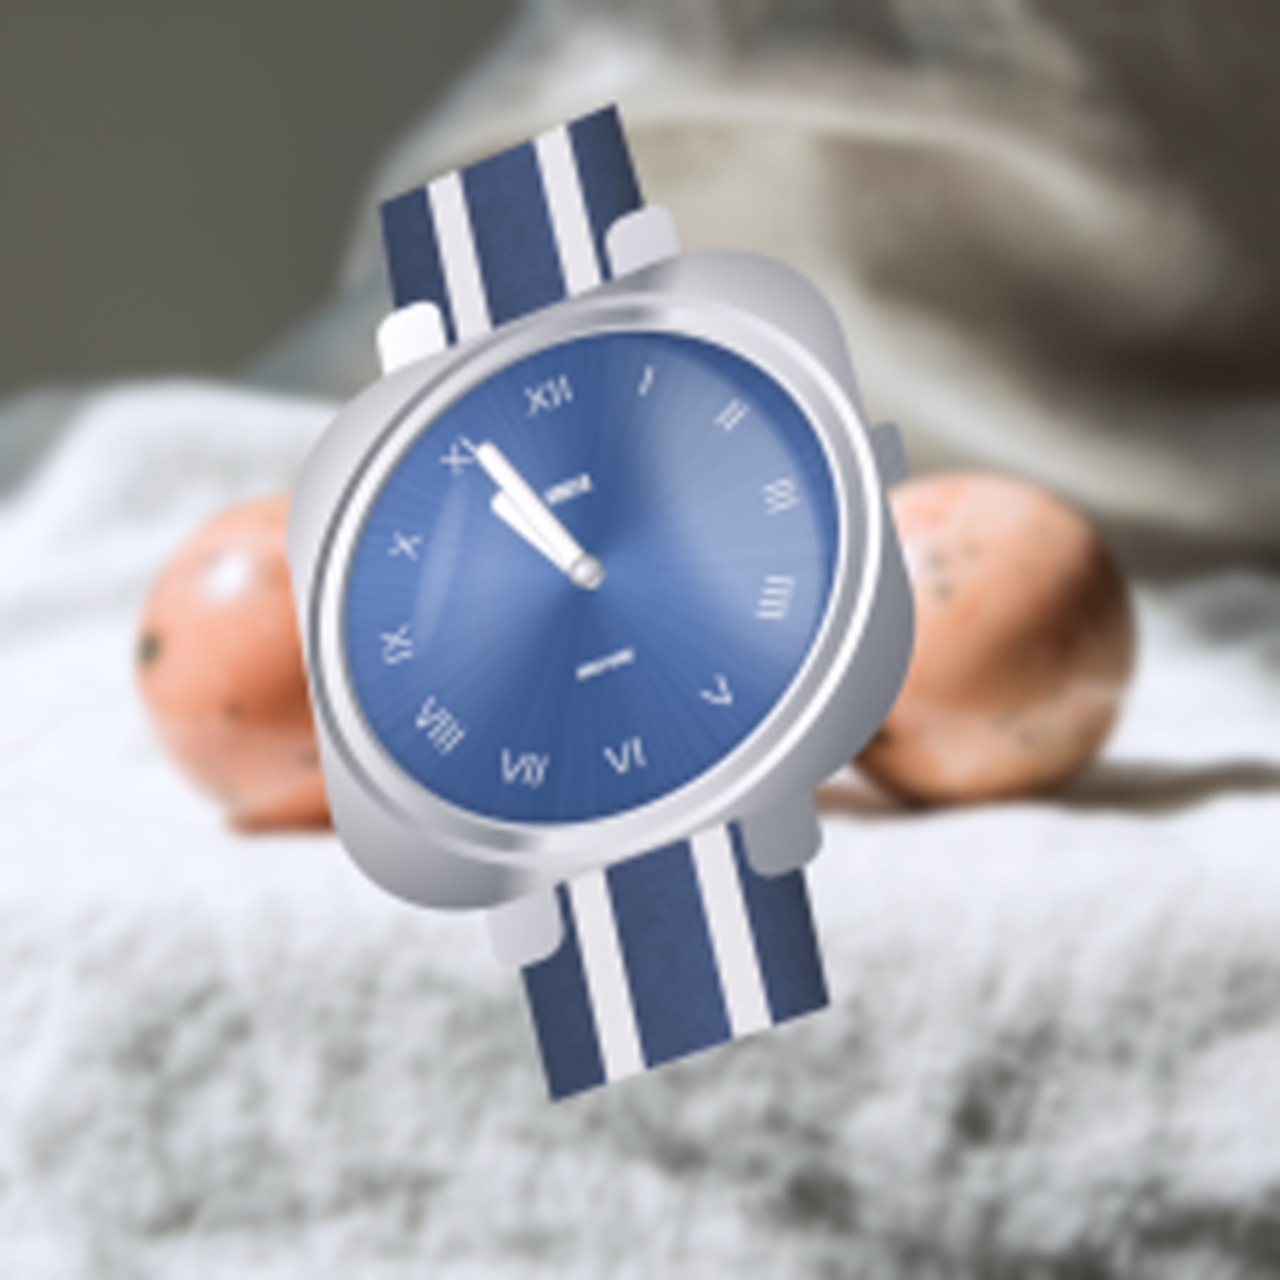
{"hour": 10, "minute": 56}
